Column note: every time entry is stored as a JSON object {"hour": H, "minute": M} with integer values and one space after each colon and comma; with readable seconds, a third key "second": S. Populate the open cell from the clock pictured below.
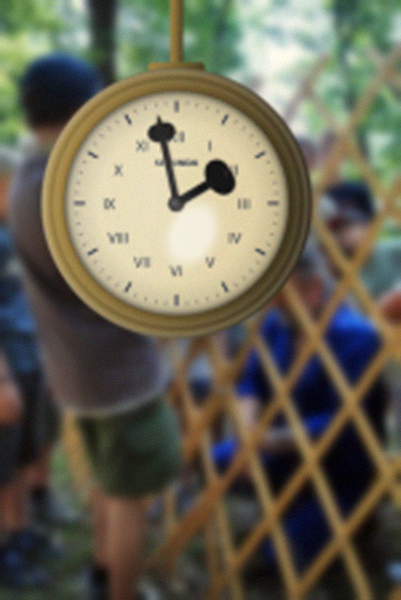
{"hour": 1, "minute": 58}
